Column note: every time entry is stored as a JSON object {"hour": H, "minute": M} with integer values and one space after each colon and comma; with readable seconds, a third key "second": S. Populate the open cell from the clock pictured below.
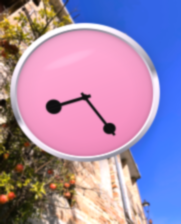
{"hour": 8, "minute": 24}
